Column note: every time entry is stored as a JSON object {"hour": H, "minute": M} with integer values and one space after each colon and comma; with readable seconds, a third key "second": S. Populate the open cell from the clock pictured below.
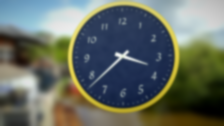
{"hour": 3, "minute": 38}
